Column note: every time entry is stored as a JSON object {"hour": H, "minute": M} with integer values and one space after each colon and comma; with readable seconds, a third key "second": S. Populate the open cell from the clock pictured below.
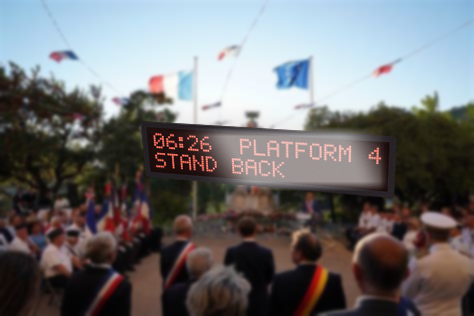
{"hour": 6, "minute": 26}
